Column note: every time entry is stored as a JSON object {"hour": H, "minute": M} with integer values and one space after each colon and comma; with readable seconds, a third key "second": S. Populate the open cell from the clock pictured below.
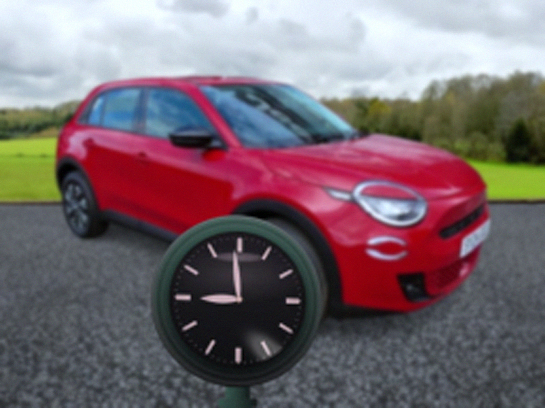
{"hour": 8, "minute": 59}
